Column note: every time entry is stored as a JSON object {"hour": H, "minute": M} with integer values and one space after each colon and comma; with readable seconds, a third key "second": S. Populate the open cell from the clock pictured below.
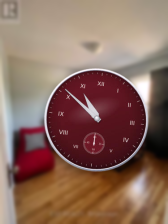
{"hour": 10, "minute": 51}
